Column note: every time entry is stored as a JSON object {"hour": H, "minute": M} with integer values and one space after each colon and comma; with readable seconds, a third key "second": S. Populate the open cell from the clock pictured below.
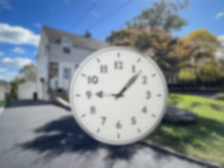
{"hour": 9, "minute": 7}
